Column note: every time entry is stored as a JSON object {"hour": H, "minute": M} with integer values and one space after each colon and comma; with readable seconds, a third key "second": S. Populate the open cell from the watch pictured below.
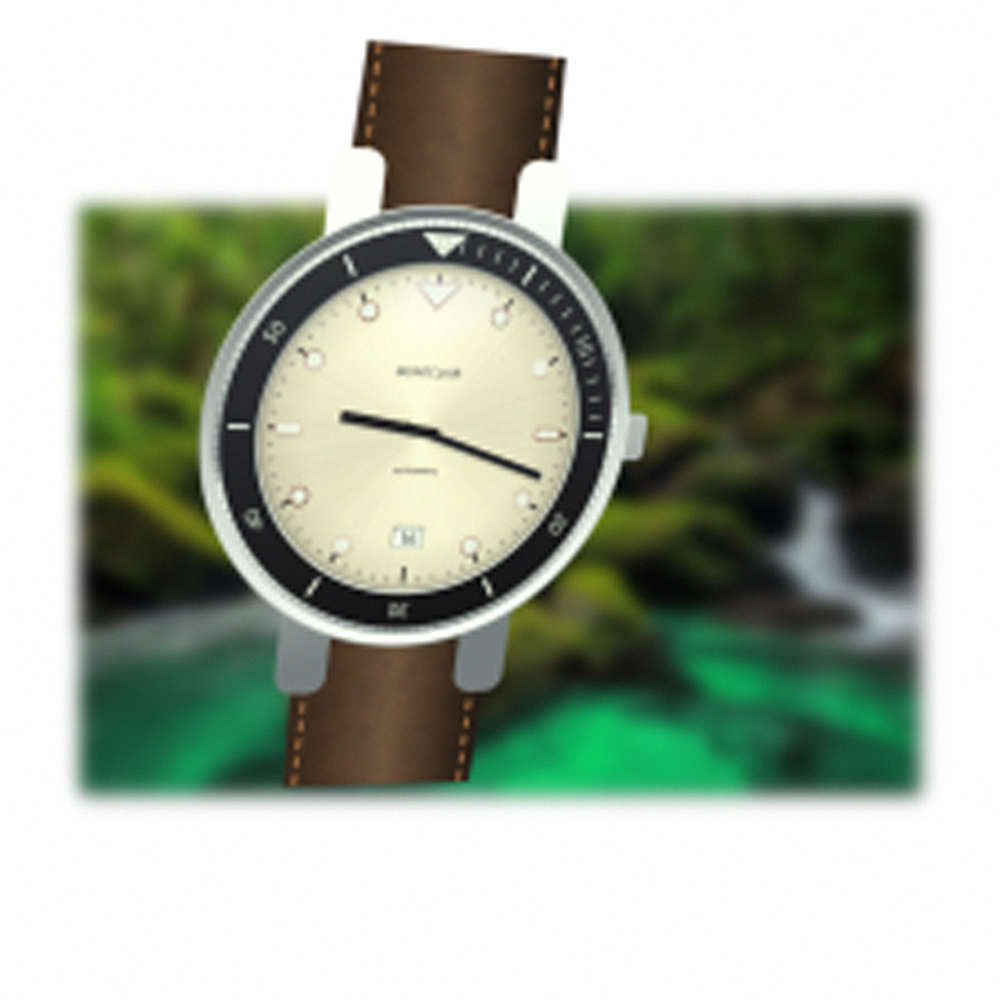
{"hour": 9, "minute": 18}
